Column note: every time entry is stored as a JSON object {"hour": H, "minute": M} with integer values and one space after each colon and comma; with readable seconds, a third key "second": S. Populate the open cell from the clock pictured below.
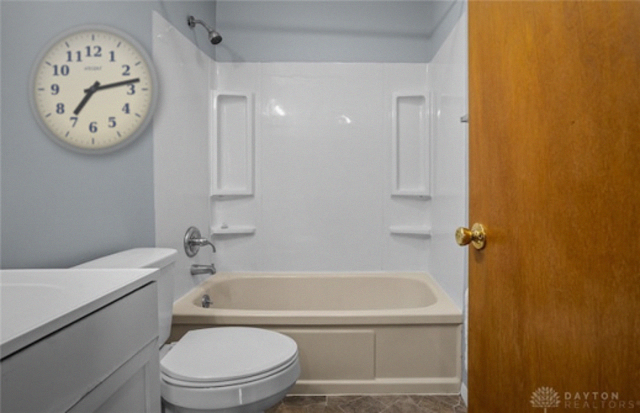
{"hour": 7, "minute": 13}
